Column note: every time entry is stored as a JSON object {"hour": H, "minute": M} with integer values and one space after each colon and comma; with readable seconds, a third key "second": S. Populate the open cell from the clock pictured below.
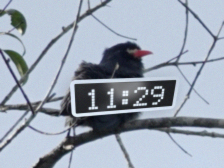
{"hour": 11, "minute": 29}
